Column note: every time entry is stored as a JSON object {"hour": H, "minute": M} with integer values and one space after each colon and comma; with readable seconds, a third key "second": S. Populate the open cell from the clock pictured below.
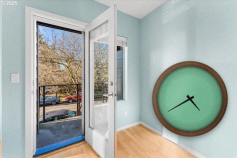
{"hour": 4, "minute": 40}
